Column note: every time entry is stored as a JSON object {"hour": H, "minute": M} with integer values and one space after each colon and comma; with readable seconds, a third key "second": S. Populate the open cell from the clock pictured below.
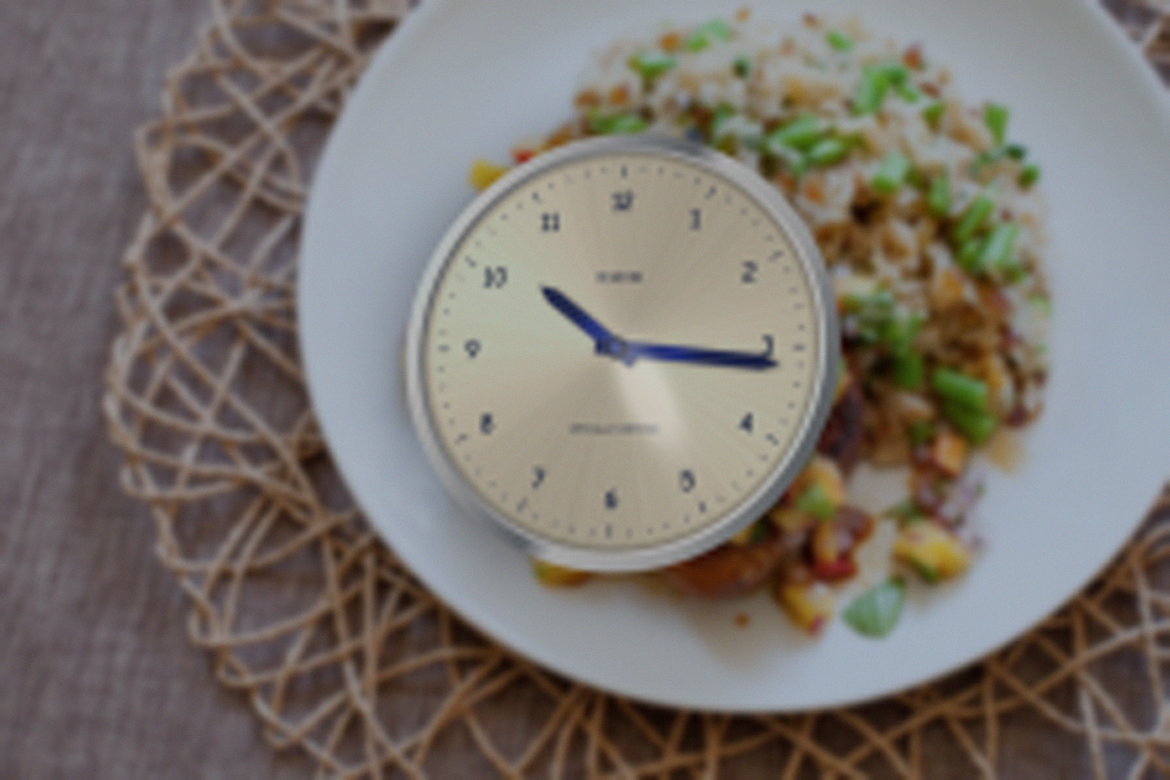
{"hour": 10, "minute": 16}
